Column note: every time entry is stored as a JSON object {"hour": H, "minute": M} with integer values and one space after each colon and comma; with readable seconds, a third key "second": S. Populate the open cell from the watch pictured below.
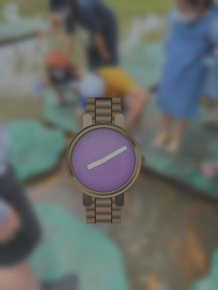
{"hour": 8, "minute": 10}
